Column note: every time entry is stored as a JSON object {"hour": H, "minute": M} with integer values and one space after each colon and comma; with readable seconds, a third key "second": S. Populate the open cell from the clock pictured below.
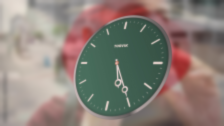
{"hour": 5, "minute": 25}
